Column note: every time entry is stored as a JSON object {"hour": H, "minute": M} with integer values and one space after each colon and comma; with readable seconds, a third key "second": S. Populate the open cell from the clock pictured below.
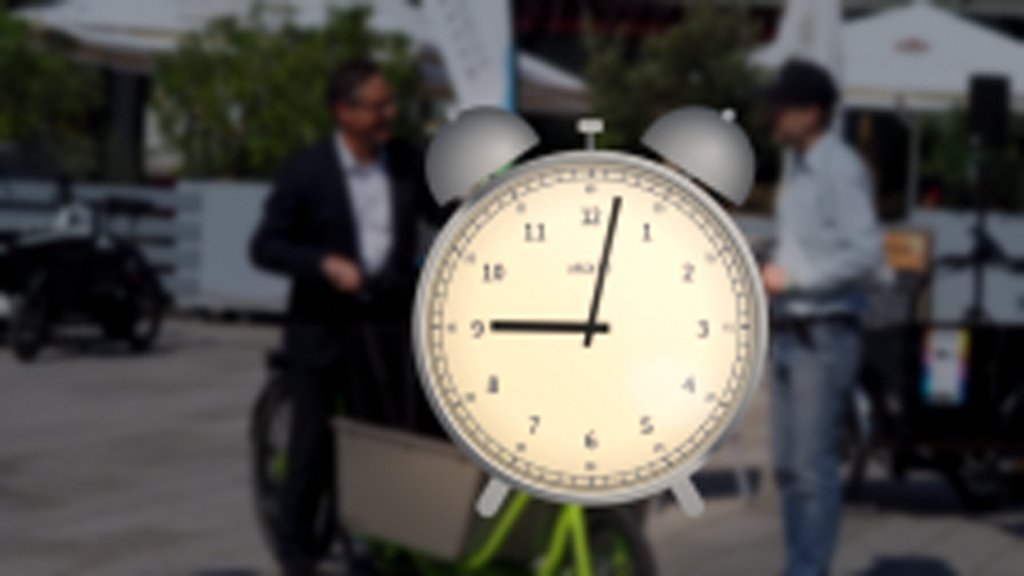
{"hour": 9, "minute": 2}
